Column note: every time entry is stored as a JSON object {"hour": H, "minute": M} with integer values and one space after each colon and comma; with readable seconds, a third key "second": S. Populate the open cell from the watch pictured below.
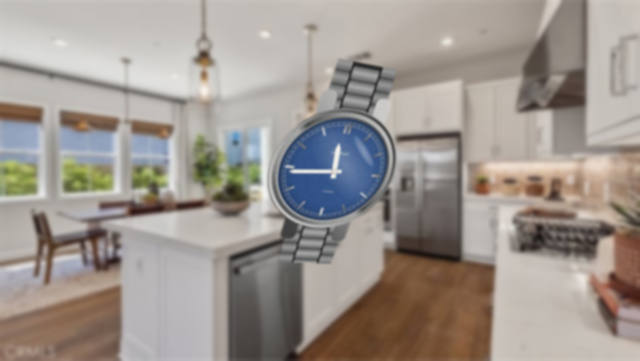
{"hour": 11, "minute": 44}
